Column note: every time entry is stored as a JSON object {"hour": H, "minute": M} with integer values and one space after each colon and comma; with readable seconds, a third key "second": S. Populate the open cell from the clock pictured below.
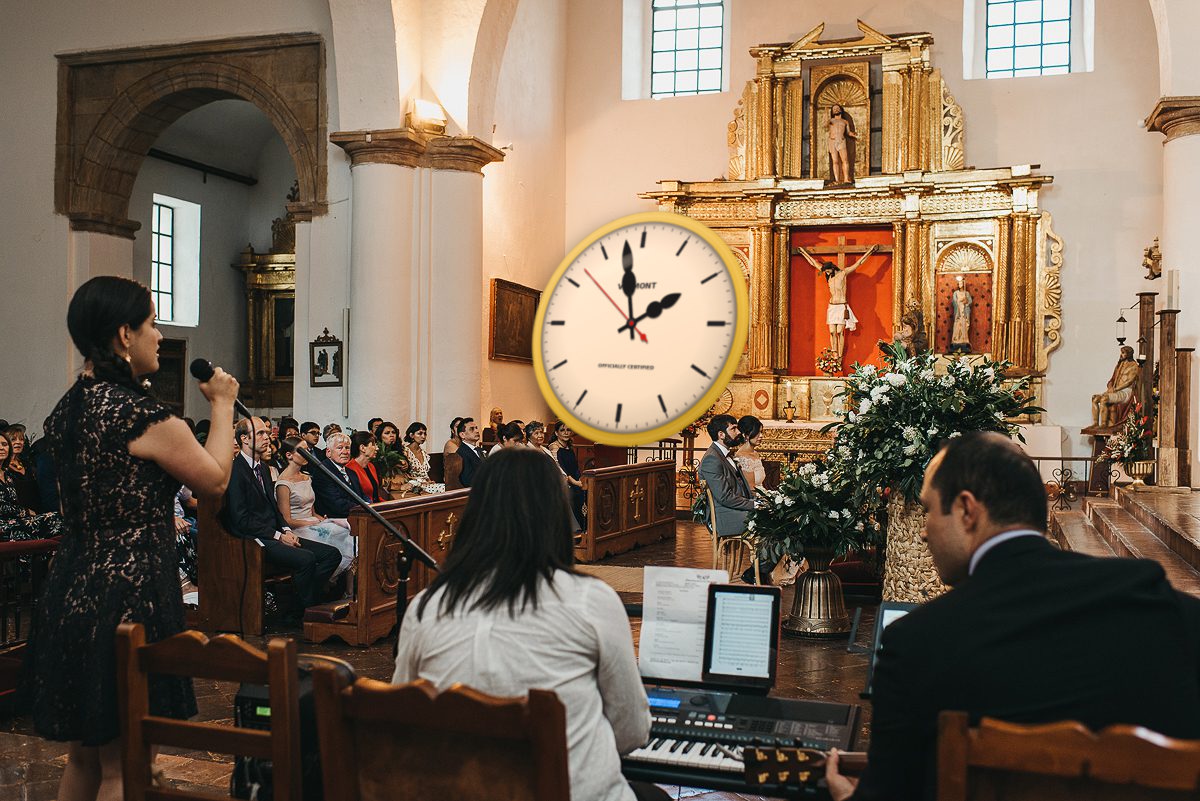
{"hour": 1, "minute": 57, "second": 52}
